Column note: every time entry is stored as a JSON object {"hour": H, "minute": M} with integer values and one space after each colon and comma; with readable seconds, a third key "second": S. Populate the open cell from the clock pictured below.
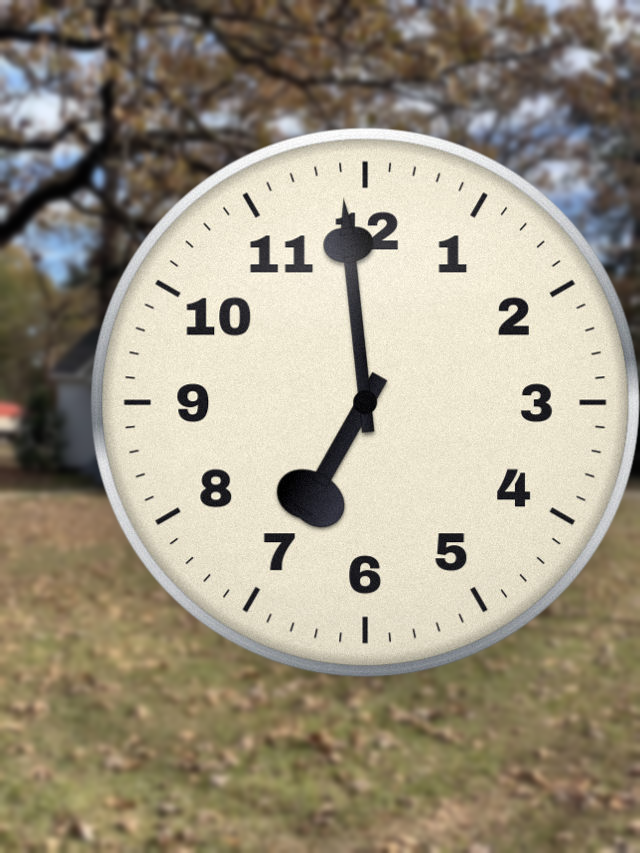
{"hour": 6, "minute": 59}
